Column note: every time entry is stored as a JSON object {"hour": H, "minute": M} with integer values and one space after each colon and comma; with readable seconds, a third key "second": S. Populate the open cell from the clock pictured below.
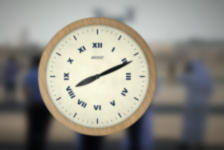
{"hour": 8, "minute": 11}
